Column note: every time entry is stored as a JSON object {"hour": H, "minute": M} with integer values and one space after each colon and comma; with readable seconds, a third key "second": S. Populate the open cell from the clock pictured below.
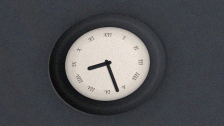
{"hour": 8, "minute": 27}
